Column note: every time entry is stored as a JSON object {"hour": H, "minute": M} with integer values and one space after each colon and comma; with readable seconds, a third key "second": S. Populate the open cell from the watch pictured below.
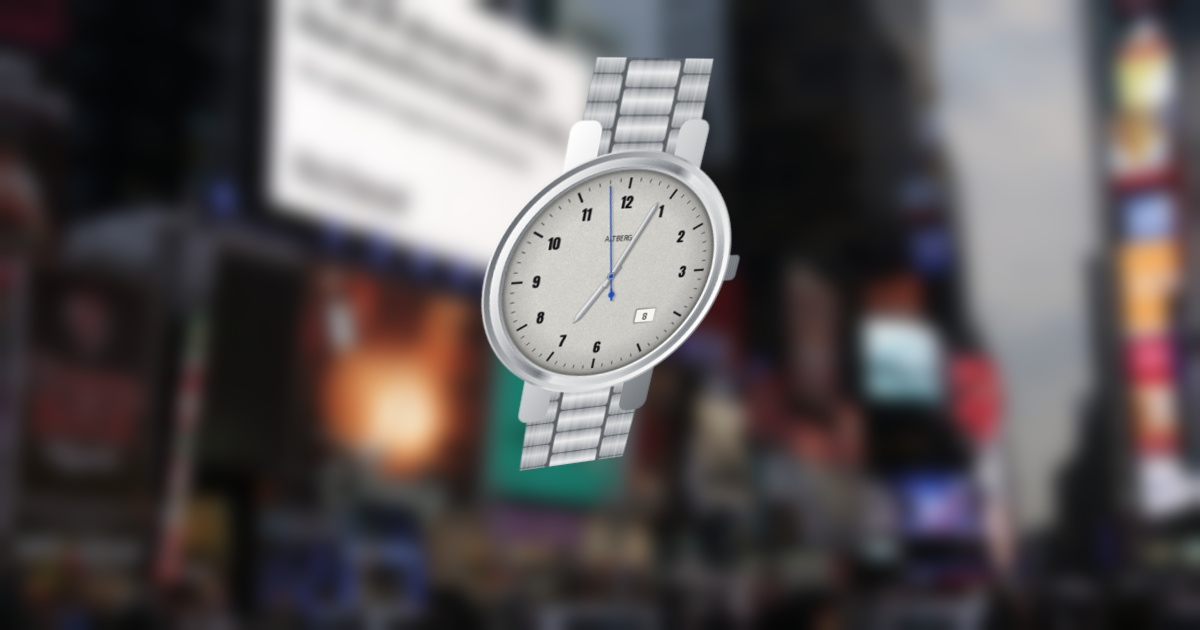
{"hour": 7, "minute": 3, "second": 58}
